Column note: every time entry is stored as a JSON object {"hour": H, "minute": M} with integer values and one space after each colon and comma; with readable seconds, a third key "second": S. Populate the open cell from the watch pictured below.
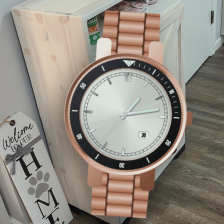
{"hour": 1, "minute": 13}
